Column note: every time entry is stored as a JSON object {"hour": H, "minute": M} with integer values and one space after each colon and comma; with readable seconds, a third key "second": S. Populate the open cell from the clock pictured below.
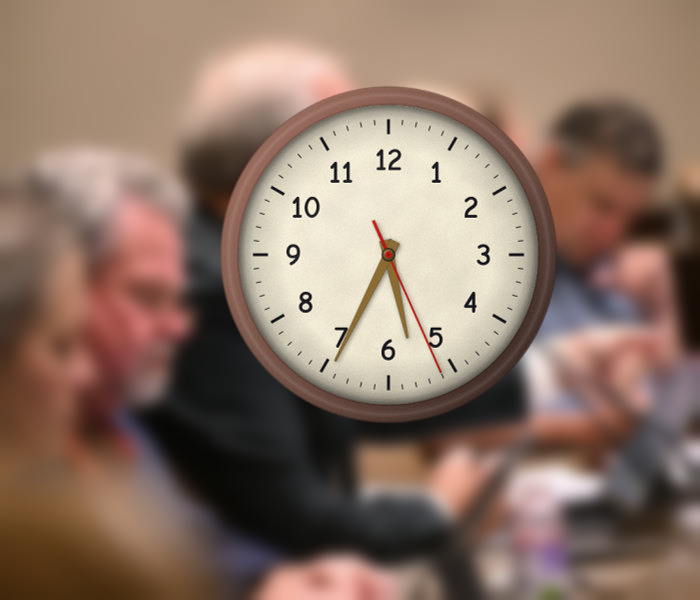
{"hour": 5, "minute": 34, "second": 26}
